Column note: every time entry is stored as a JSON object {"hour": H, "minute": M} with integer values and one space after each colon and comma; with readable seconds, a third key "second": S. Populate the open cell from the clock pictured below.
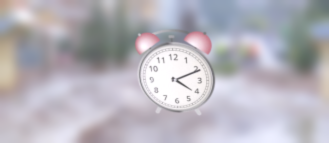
{"hour": 4, "minute": 11}
